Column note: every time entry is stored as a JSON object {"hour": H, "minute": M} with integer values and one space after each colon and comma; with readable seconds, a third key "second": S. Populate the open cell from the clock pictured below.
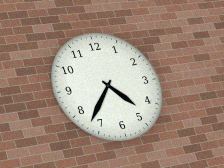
{"hour": 4, "minute": 37}
